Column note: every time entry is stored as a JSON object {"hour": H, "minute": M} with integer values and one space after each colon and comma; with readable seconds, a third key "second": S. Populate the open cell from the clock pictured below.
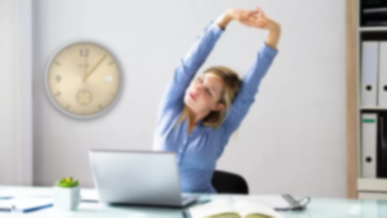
{"hour": 12, "minute": 7}
